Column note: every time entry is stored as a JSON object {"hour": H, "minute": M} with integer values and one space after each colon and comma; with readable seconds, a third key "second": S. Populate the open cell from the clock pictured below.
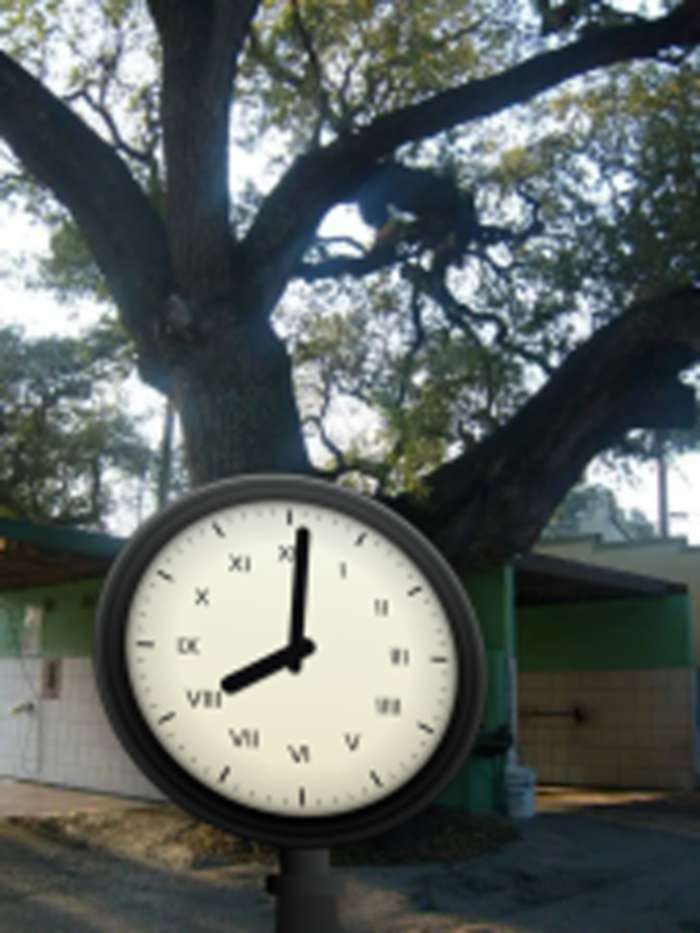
{"hour": 8, "minute": 1}
